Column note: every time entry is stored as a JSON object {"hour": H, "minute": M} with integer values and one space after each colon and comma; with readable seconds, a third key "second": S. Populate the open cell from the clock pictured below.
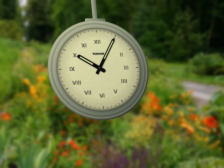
{"hour": 10, "minute": 5}
